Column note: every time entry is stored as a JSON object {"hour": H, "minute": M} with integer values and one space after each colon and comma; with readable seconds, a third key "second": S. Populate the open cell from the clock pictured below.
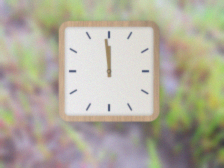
{"hour": 11, "minute": 59}
